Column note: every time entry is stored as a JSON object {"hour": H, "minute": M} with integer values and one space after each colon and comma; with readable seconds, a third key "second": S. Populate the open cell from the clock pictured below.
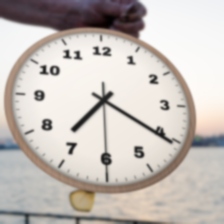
{"hour": 7, "minute": 20, "second": 30}
